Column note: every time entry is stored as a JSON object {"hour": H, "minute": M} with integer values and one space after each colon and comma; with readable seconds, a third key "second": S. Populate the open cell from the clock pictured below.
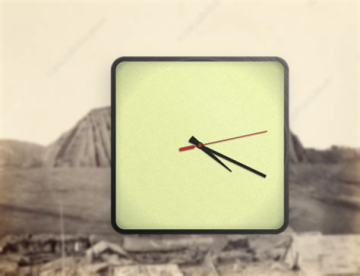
{"hour": 4, "minute": 19, "second": 13}
